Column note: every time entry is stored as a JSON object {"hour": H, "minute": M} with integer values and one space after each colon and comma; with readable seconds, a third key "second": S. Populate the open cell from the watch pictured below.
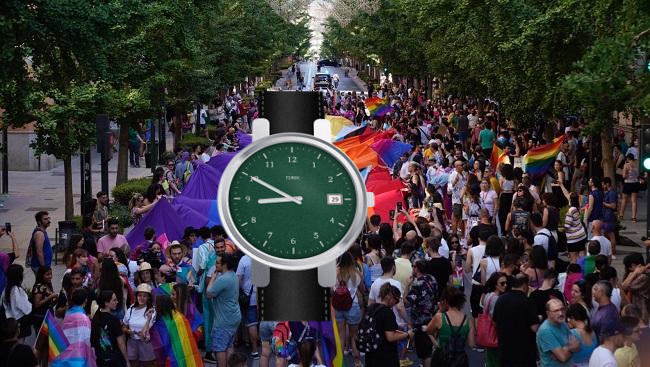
{"hour": 8, "minute": 50}
